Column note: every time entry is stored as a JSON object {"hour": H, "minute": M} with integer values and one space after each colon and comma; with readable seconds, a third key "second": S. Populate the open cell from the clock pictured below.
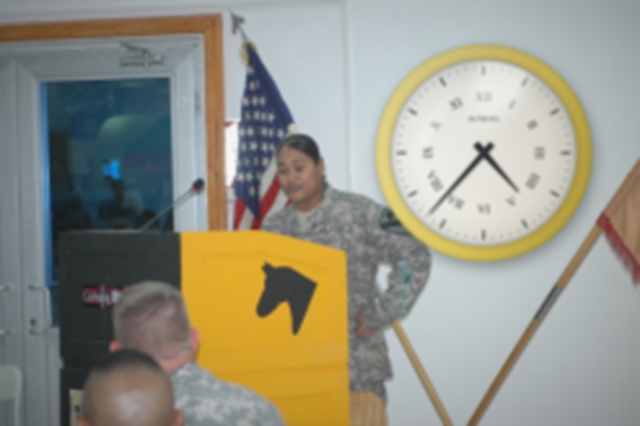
{"hour": 4, "minute": 37}
